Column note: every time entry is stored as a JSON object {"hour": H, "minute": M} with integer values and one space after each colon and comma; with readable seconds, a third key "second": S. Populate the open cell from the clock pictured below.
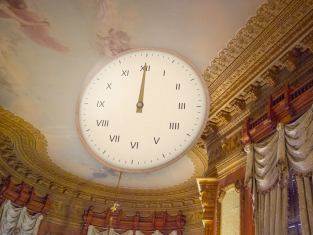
{"hour": 12, "minute": 0}
